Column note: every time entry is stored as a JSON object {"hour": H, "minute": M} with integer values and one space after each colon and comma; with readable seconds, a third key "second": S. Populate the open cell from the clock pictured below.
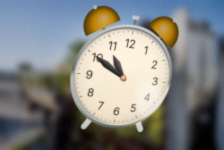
{"hour": 10, "minute": 50}
